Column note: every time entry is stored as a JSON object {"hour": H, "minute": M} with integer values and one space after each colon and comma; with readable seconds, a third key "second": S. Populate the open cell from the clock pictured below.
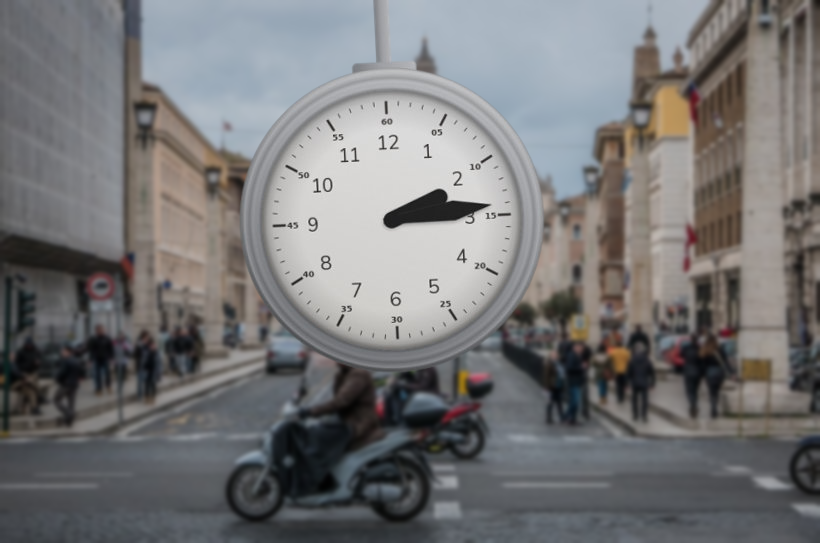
{"hour": 2, "minute": 14}
